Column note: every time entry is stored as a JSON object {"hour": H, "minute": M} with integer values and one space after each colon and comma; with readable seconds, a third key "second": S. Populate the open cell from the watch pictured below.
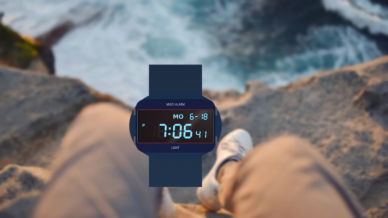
{"hour": 7, "minute": 6, "second": 41}
